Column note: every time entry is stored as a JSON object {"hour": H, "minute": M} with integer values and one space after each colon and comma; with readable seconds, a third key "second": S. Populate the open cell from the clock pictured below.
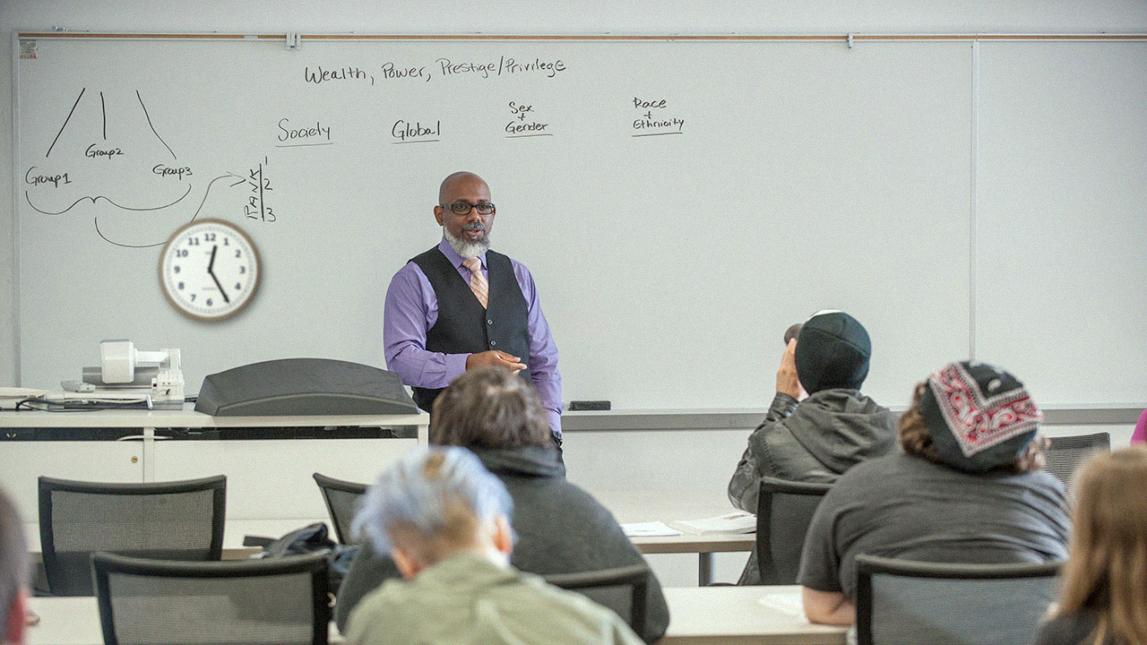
{"hour": 12, "minute": 25}
